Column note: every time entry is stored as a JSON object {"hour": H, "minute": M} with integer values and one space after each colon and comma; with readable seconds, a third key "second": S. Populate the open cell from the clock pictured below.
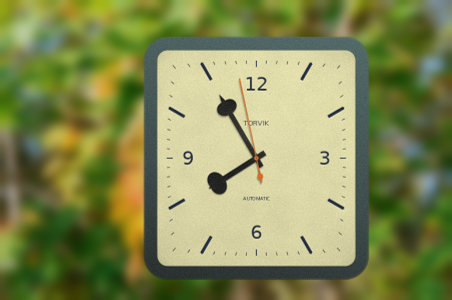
{"hour": 7, "minute": 54, "second": 58}
